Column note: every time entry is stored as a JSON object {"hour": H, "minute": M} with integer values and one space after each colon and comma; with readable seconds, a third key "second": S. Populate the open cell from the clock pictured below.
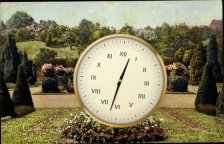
{"hour": 12, "minute": 32}
